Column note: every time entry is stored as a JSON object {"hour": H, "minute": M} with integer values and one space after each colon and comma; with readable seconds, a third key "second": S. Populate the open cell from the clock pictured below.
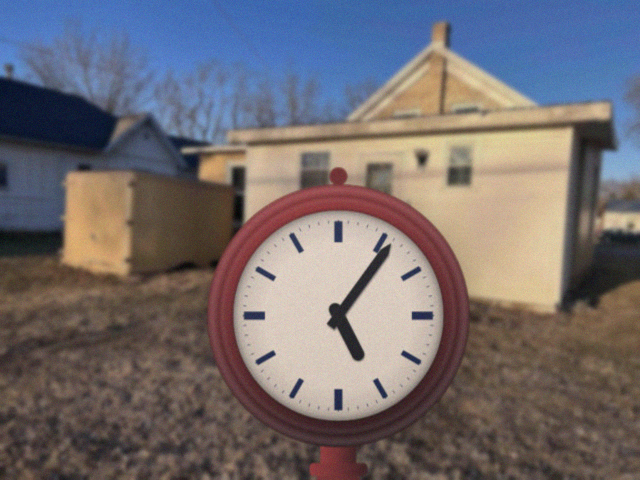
{"hour": 5, "minute": 6}
